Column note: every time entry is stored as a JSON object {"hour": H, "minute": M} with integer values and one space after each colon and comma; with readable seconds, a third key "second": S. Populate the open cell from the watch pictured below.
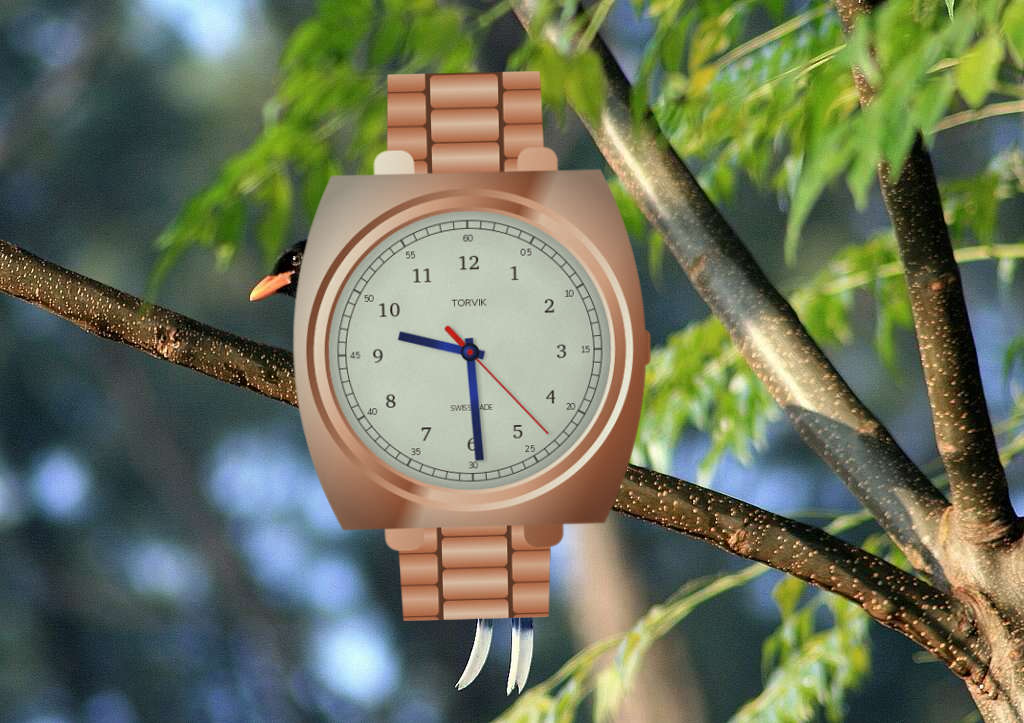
{"hour": 9, "minute": 29, "second": 23}
